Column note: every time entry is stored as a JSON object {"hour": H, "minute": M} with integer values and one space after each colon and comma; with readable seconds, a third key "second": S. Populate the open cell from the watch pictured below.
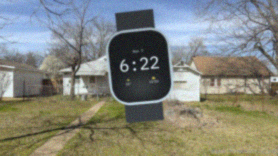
{"hour": 6, "minute": 22}
